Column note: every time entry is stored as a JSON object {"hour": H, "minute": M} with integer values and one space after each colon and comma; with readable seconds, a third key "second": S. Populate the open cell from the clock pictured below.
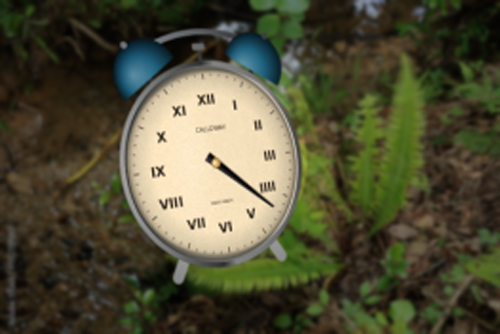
{"hour": 4, "minute": 22}
